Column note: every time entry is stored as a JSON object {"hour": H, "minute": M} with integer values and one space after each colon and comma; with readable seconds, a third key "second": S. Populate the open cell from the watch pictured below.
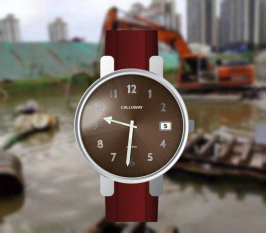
{"hour": 9, "minute": 31}
